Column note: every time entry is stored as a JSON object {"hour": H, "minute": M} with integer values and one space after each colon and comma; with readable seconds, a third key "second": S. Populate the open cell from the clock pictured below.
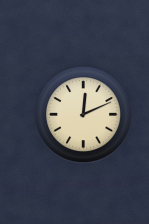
{"hour": 12, "minute": 11}
